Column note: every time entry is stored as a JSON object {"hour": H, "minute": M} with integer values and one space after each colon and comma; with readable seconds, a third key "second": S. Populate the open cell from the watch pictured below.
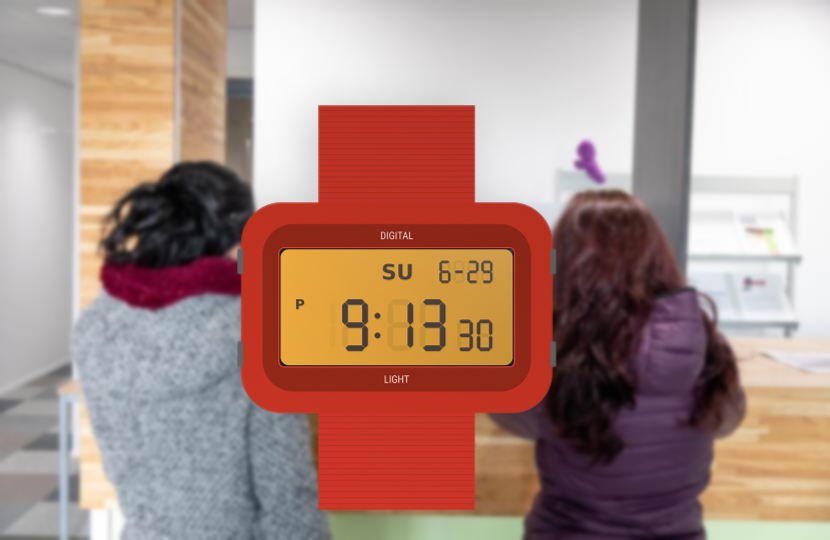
{"hour": 9, "minute": 13, "second": 30}
